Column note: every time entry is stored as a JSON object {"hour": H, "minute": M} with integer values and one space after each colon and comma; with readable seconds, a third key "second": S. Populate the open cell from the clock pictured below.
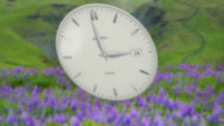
{"hour": 2, "minute": 59}
